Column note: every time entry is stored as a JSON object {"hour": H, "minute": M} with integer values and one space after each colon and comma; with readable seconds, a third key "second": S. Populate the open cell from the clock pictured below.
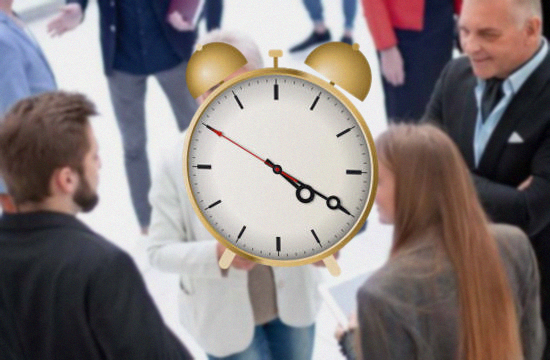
{"hour": 4, "minute": 19, "second": 50}
